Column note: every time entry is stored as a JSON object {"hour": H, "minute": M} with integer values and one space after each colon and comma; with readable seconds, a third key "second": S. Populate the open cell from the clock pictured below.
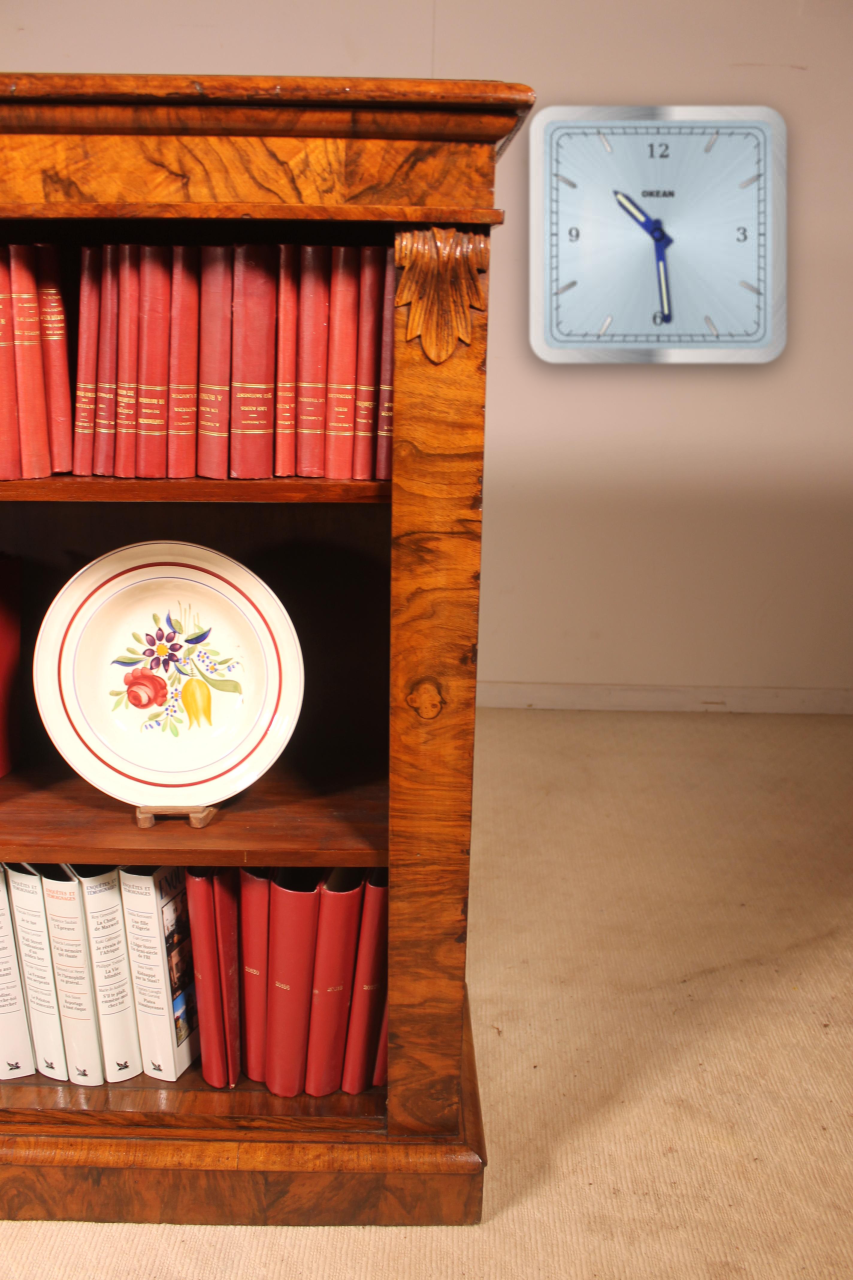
{"hour": 10, "minute": 29}
